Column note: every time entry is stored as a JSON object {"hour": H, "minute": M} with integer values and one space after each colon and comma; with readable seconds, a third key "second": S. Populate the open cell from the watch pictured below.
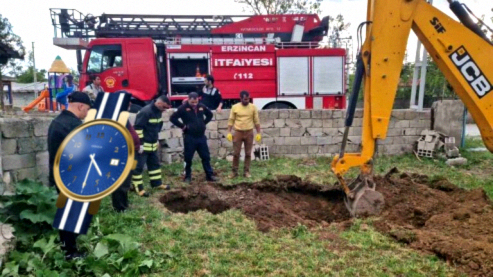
{"hour": 4, "minute": 30}
